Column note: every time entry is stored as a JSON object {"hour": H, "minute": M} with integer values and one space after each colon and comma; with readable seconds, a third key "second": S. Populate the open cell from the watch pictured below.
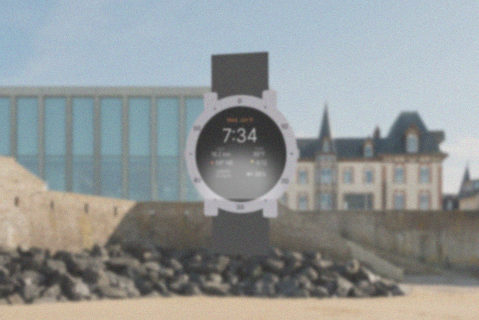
{"hour": 7, "minute": 34}
